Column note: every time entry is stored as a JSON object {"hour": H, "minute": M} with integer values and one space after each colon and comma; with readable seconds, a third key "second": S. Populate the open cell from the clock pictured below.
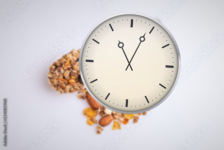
{"hour": 11, "minute": 4}
